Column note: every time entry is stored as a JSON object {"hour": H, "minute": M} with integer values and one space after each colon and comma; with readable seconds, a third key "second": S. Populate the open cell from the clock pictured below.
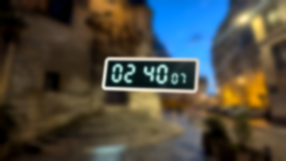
{"hour": 2, "minute": 40}
